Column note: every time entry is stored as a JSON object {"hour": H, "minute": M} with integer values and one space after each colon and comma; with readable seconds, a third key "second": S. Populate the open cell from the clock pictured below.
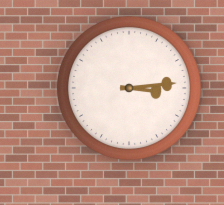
{"hour": 3, "minute": 14}
